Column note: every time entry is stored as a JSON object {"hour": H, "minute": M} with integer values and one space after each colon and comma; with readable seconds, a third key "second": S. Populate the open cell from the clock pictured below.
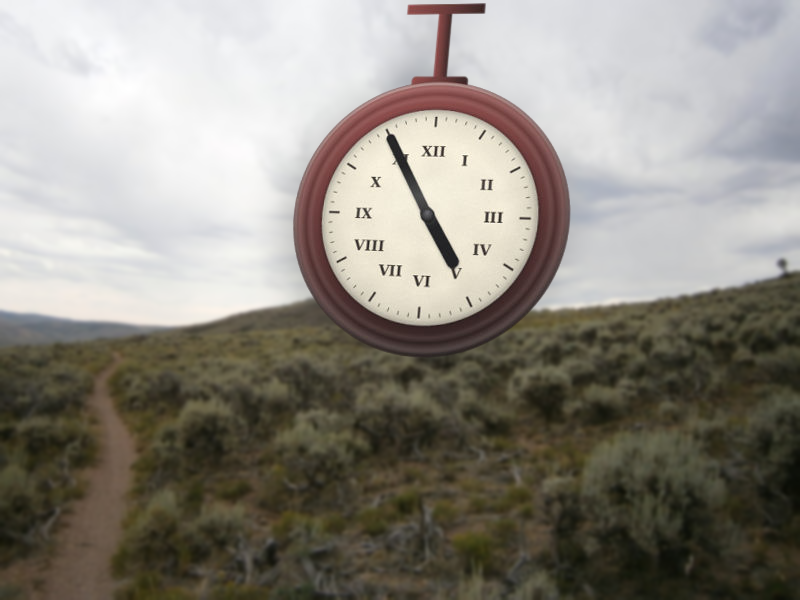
{"hour": 4, "minute": 55}
